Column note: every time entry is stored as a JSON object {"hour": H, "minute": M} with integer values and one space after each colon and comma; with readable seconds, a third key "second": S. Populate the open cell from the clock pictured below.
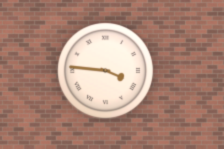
{"hour": 3, "minute": 46}
